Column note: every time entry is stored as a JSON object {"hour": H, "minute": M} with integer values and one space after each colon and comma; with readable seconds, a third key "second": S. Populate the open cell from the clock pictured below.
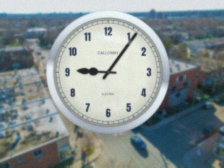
{"hour": 9, "minute": 6}
